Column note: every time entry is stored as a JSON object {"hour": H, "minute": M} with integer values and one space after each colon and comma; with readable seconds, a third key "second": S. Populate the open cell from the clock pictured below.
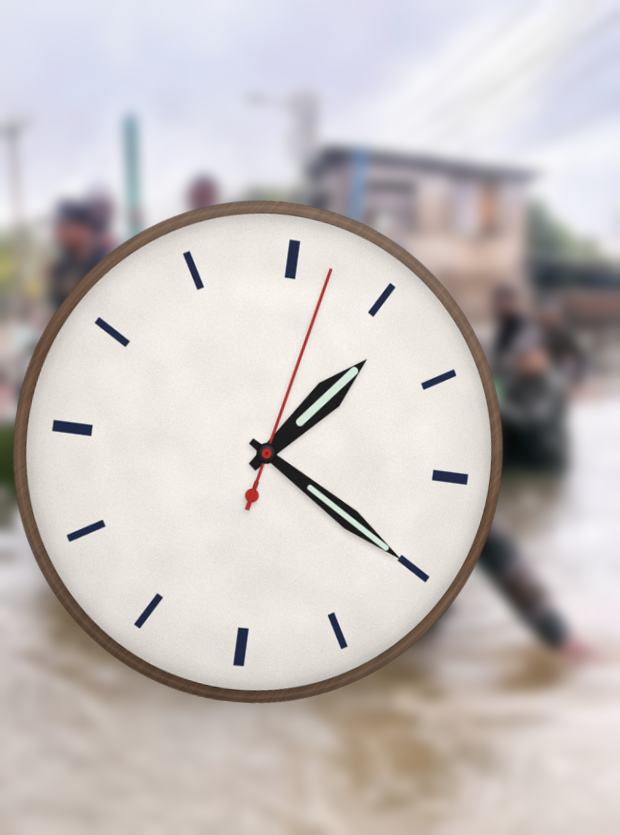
{"hour": 1, "minute": 20, "second": 2}
